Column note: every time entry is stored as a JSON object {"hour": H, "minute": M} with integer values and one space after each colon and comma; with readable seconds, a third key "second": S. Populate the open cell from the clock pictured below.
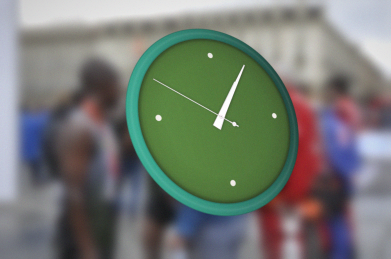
{"hour": 1, "minute": 5, "second": 50}
